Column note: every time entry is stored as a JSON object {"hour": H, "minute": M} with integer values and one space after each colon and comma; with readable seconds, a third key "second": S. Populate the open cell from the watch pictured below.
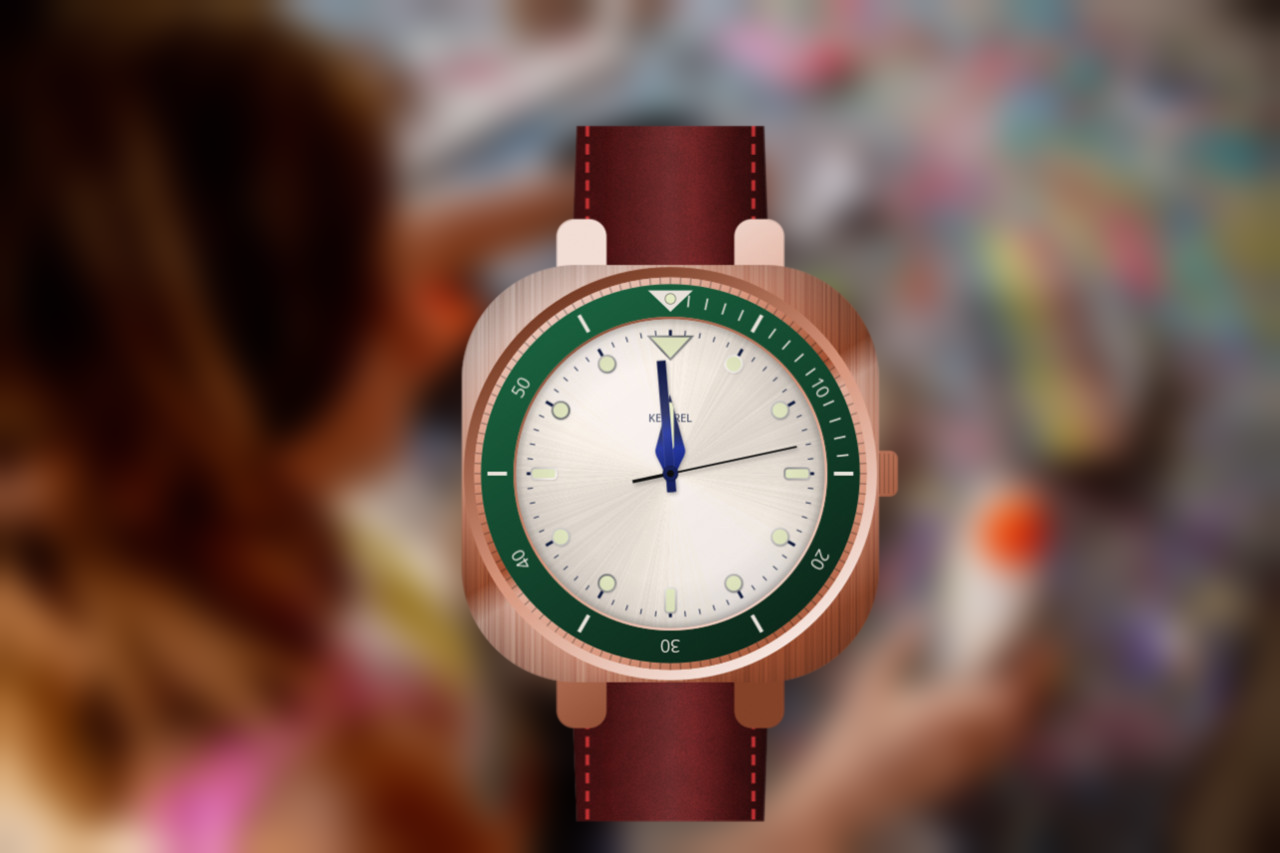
{"hour": 11, "minute": 59, "second": 13}
